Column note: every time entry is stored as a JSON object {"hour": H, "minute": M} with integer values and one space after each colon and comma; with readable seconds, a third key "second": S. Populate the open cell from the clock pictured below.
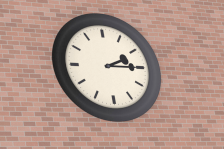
{"hour": 2, "minute": 15}
